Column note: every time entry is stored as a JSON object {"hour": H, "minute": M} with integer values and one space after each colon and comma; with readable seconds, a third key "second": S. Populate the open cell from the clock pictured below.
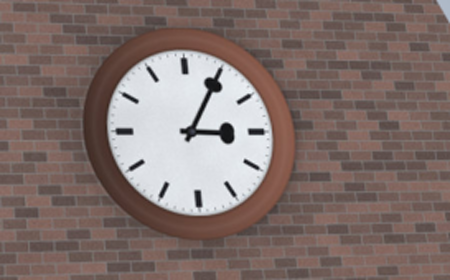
{"hour": 3, "minute": 5}
